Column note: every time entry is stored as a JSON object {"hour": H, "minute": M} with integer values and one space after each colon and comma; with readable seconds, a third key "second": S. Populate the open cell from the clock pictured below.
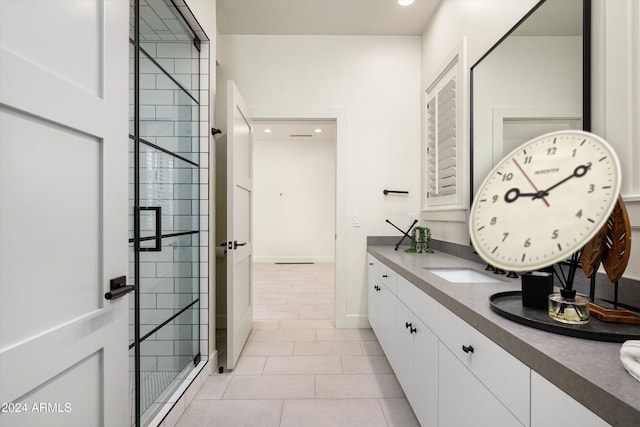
{"hour": 9, "minute": 9, "second": 53}
